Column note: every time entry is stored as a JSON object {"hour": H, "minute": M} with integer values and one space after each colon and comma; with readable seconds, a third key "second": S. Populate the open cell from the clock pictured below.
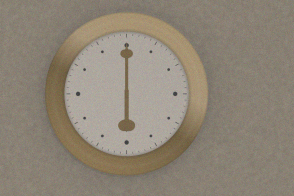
{"hour": 6, "minute": 0}
